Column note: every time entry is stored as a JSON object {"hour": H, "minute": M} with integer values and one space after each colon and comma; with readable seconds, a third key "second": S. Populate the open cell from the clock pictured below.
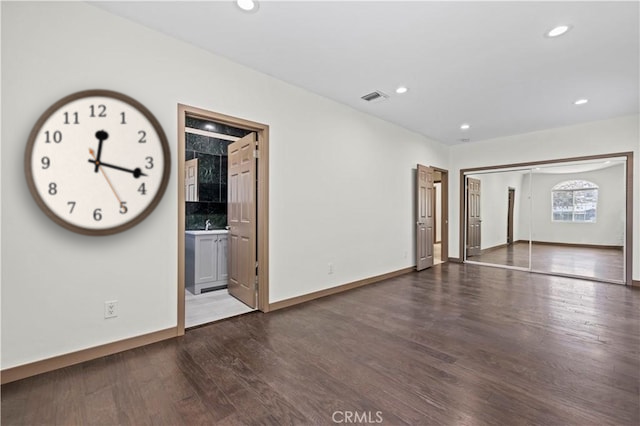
{"hour": 12, "minute": 17, "second": 25}
